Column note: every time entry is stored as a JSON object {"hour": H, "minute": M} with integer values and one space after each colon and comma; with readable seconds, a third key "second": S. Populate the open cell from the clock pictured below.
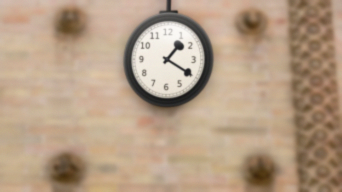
{"hour": 1, "minute": 20}
